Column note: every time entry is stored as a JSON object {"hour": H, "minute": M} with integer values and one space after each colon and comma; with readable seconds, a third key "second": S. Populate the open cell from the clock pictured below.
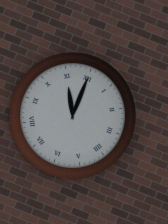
{"hour": 11, "minute": 0}
